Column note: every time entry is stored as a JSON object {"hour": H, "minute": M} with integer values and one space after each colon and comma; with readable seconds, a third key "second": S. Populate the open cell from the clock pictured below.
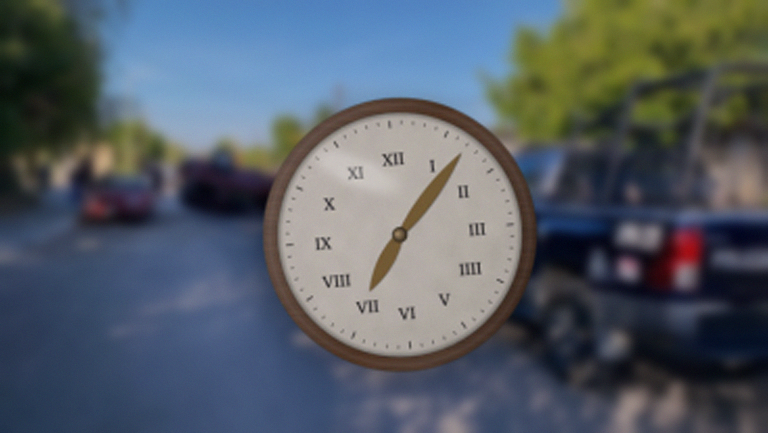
{"hour": 7, "minute": 7}
